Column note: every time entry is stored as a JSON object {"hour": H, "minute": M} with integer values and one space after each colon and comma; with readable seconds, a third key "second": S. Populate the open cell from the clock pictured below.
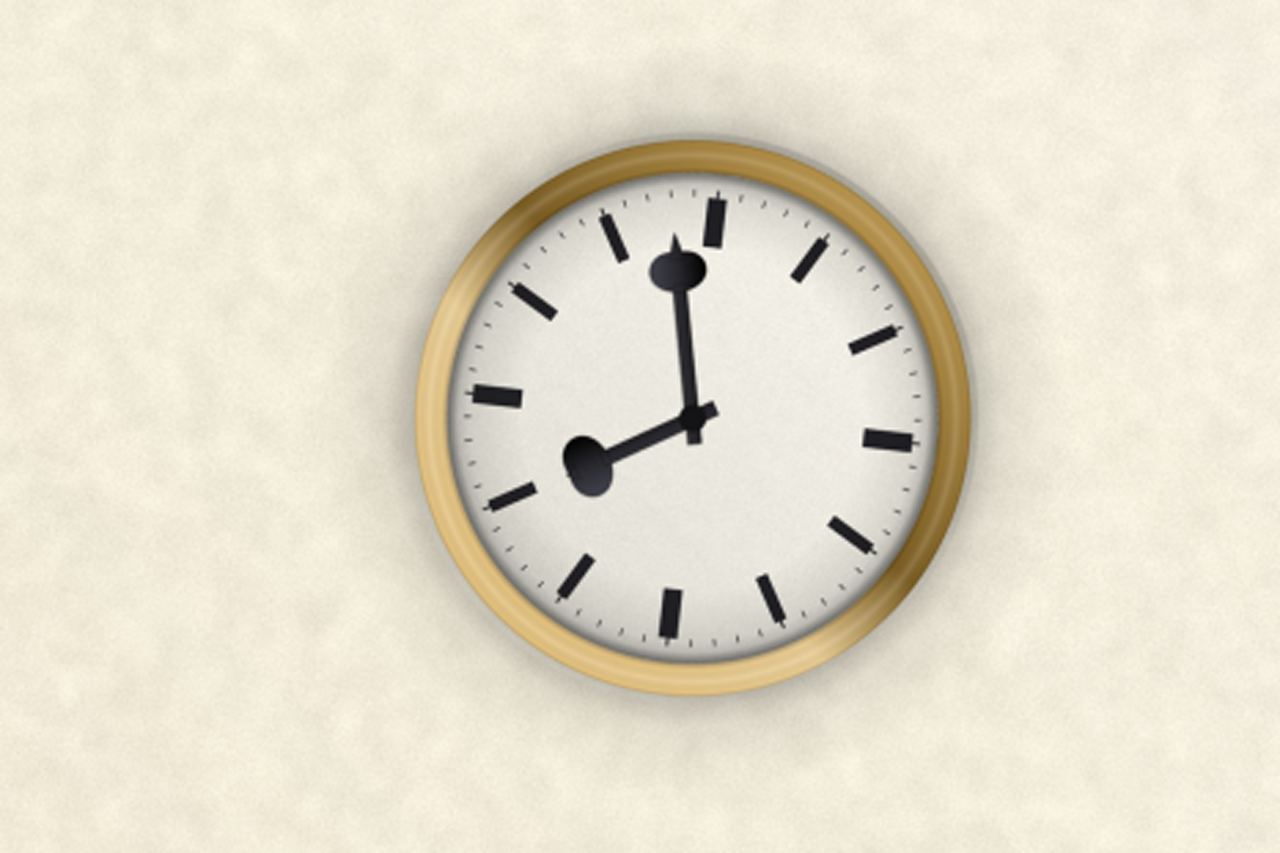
{"hour": 7, "minute": 58}
